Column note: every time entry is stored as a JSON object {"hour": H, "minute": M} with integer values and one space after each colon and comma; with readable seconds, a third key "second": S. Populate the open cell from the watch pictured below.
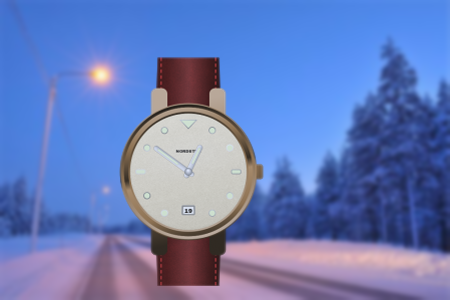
{"hour": 12, "minute": 51}
